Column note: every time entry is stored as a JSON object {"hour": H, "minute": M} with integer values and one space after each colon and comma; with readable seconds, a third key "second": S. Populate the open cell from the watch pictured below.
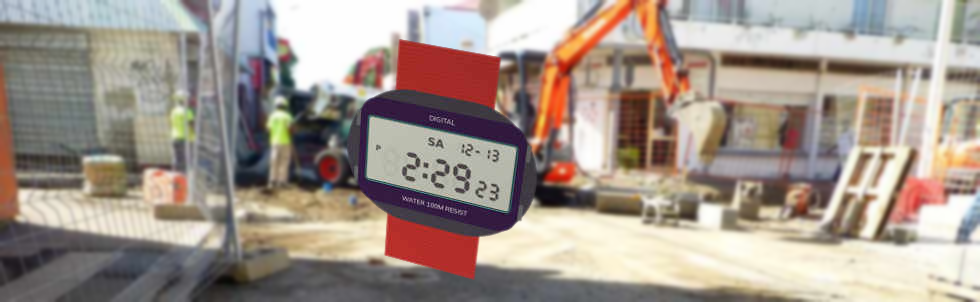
{"hour": 2, "minute": 29, "second": 23}
